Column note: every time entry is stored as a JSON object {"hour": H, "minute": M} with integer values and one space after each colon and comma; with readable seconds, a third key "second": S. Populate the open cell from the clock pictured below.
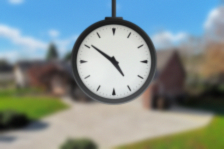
{"hour": 4, "minute": 51}
